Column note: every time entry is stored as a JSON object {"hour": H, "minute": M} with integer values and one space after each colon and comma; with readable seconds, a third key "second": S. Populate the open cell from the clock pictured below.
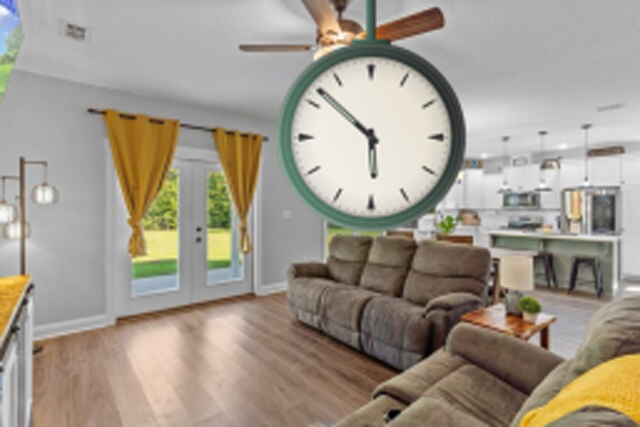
{"hour": 5, "minute": 52}
